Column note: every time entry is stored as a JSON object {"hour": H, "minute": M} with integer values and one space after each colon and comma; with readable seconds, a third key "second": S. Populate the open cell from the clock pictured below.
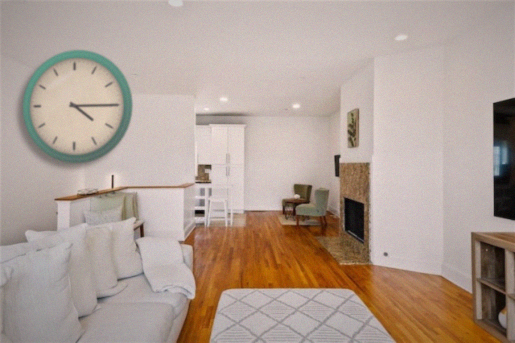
{"hour": 4, "minute": 15}
